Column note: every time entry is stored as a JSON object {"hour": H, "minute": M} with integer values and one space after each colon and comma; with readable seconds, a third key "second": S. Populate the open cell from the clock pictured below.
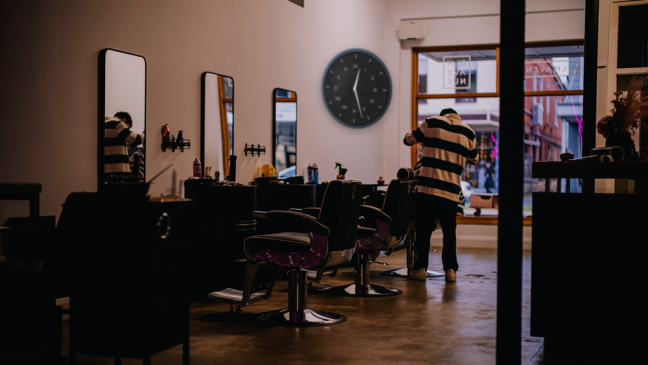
{"hour": 12, "minute": 27}
